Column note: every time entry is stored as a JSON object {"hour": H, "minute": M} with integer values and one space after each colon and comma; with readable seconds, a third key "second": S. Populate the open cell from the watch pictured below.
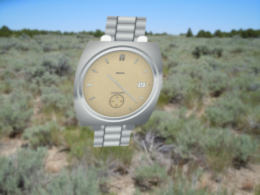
{"hour": 10, "minute": 22}
